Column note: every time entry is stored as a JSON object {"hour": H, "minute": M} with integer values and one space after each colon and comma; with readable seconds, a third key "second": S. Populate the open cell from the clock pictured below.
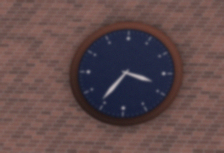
{"hour": 3, "minute": 36}
